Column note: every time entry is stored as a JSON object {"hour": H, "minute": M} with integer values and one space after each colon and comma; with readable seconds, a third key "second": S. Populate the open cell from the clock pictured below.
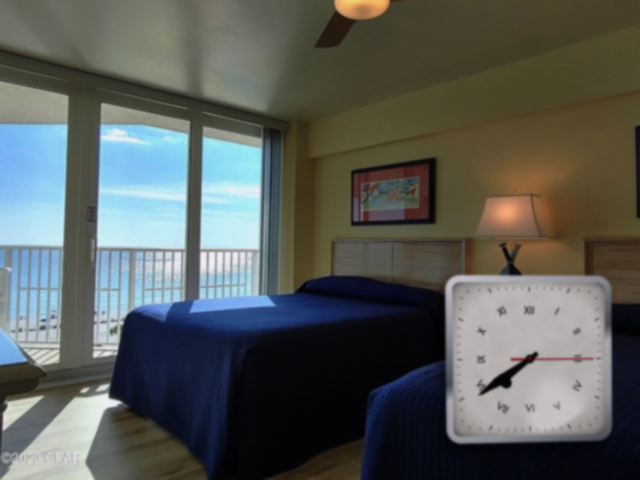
{"hour": 7, "minute": 39, "second": 15}
